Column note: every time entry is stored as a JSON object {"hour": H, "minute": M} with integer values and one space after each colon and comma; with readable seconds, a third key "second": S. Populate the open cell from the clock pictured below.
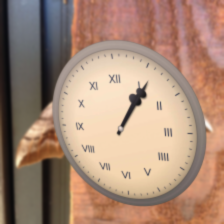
{"hour": 1, "minute": 6}
